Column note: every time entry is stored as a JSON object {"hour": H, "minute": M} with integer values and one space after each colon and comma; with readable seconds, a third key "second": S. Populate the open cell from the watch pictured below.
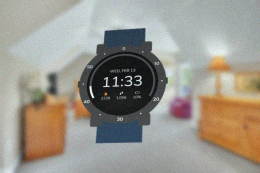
{"hour": 11, "minute": 33}
